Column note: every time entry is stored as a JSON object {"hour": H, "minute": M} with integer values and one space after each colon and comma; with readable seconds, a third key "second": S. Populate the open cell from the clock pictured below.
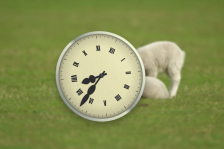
{"hour": 7, "minute": 32}
